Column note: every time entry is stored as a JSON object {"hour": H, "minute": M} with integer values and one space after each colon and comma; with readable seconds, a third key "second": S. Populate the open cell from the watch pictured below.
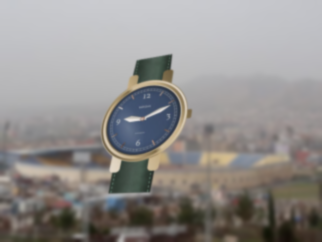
{"hour": 9, "minute": 11}
